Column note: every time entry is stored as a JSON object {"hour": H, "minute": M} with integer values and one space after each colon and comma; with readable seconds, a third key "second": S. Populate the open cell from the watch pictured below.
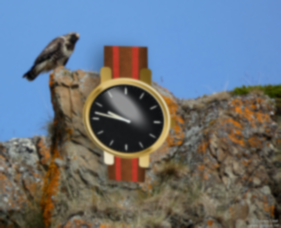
{"hour": 9, "minute": 47}
